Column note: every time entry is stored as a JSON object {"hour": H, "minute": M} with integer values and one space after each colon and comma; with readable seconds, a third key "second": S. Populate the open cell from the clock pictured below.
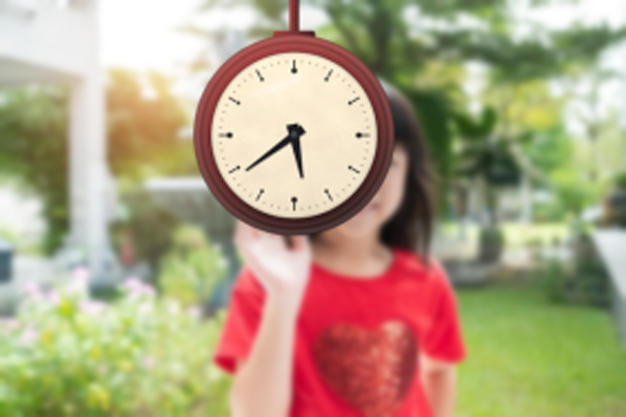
{"hour": 5, "minute": 39}
